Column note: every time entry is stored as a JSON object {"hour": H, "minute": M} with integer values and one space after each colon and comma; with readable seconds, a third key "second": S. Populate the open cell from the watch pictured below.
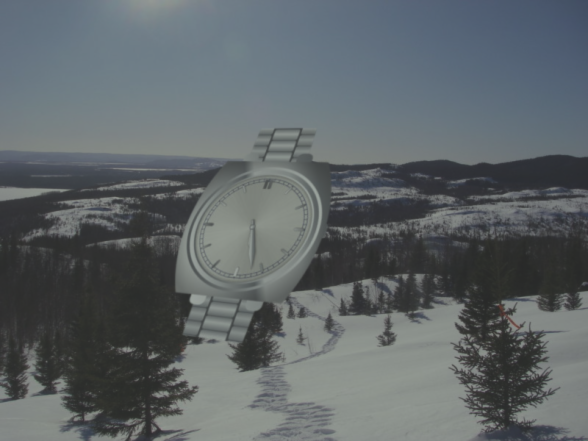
{"hour": 5, "minute": 27}
